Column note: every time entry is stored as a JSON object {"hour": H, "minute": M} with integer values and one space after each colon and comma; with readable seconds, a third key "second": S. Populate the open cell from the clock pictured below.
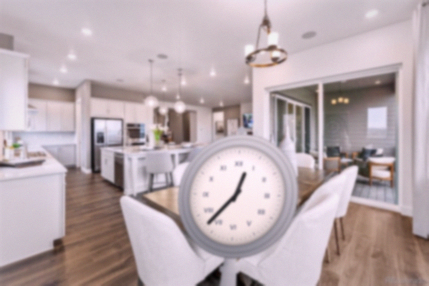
{"hour": 12, "minute": 37}
